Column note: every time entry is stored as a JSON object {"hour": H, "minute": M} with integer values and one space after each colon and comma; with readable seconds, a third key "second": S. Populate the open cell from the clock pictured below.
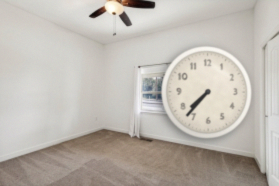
{"hour": 7, "minute": 37}
